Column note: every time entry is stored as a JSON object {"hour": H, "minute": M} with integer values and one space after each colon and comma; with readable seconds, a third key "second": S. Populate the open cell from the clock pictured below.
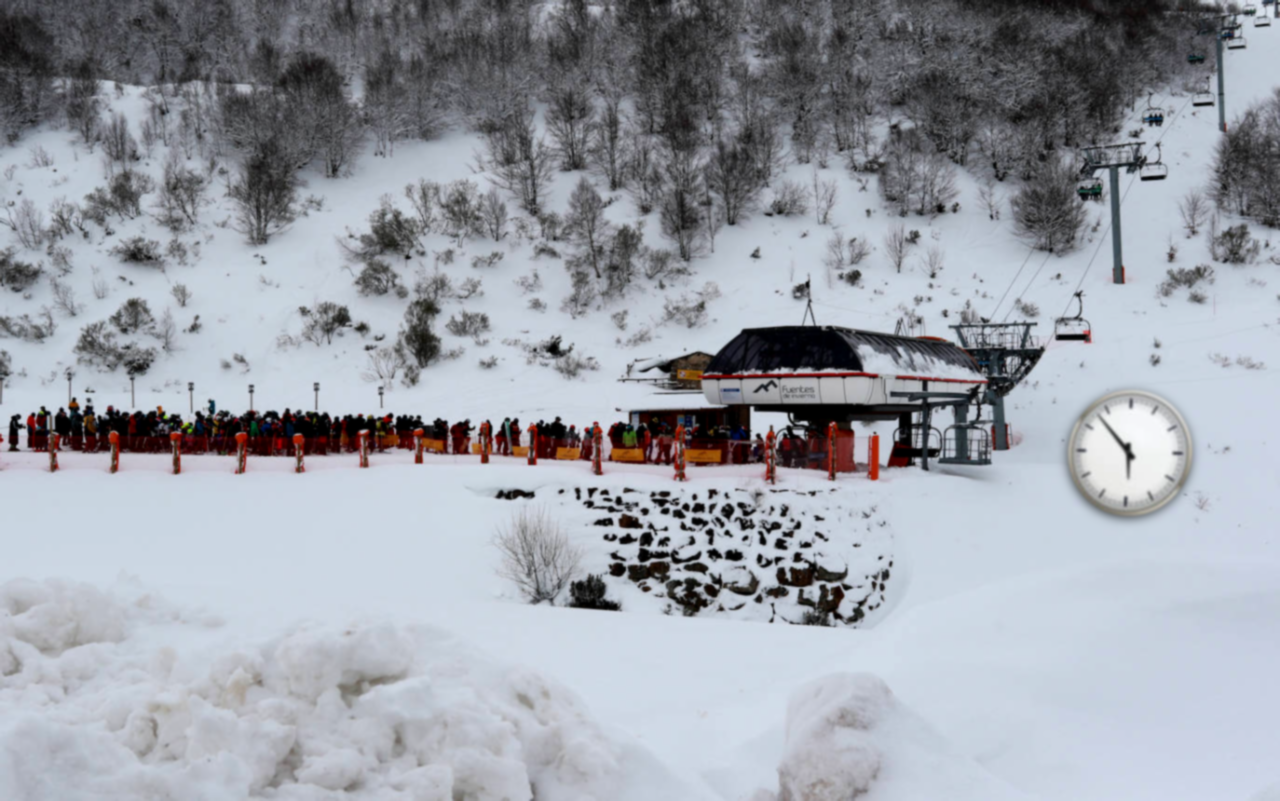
{"hour": 5, "minute": 53}
